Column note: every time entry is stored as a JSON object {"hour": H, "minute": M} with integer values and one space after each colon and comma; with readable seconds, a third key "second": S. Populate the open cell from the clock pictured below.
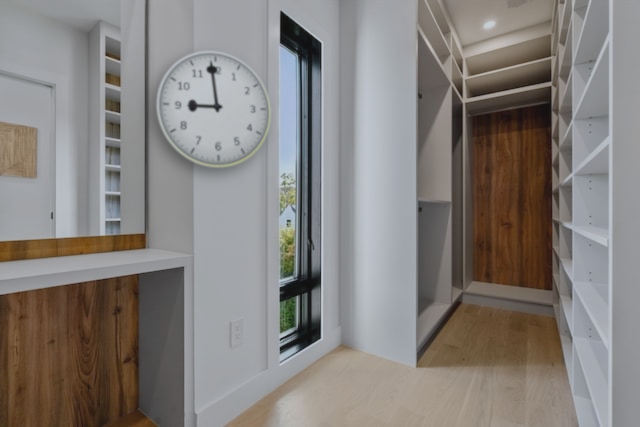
{"hour": 8, "minute": 59}
